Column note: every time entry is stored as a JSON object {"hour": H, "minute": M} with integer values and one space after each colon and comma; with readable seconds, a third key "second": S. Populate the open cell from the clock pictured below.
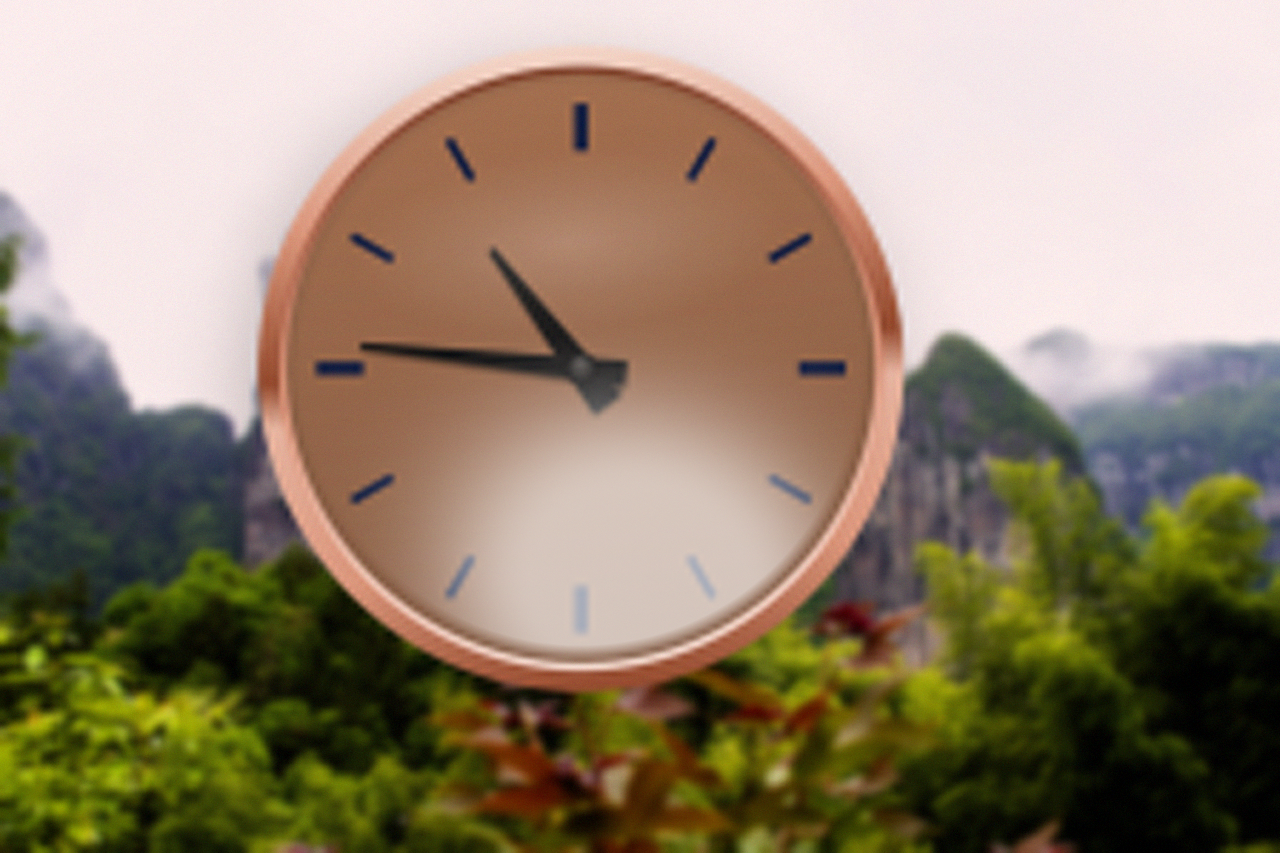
{"hour": 10, "minute": 46}
